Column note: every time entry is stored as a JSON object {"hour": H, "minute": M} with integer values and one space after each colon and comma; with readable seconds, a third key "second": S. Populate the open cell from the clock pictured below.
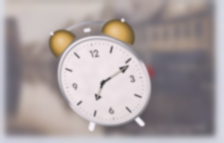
{"hour": 7, "minute": 11}
